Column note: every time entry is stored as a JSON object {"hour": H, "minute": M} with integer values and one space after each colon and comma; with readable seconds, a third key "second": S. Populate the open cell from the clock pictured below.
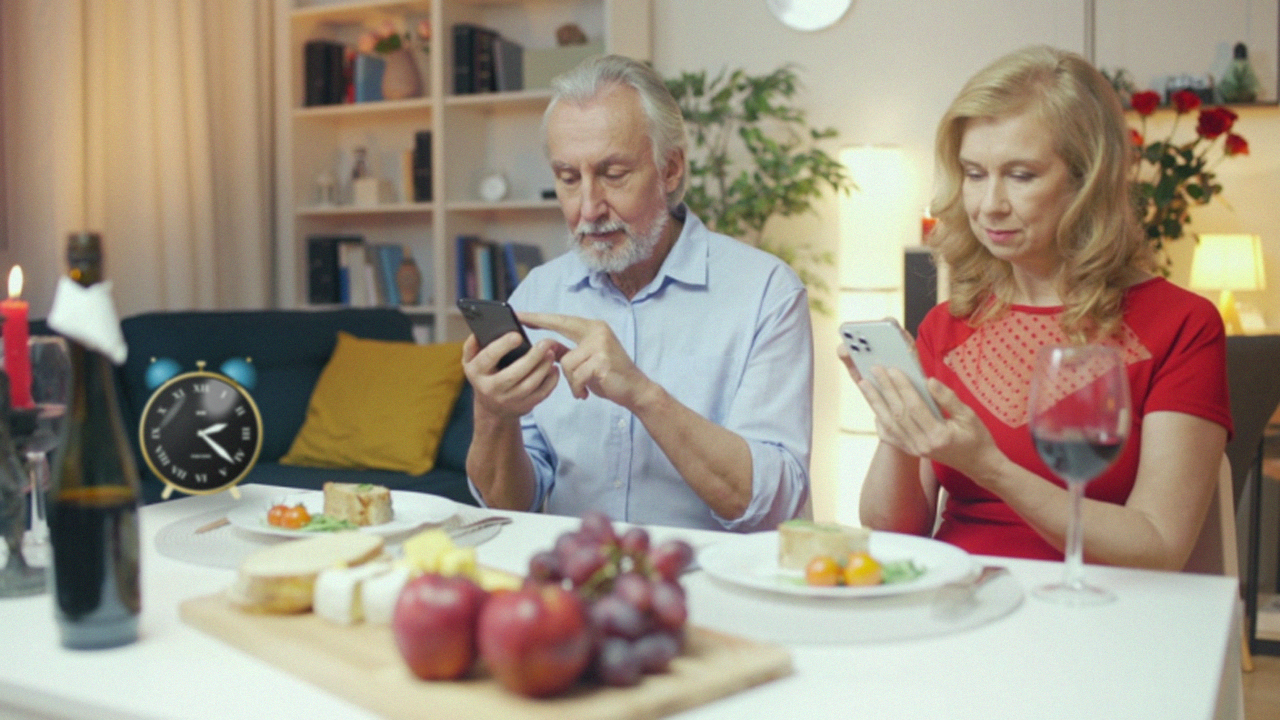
{"hour": 2, "minute": 22}
